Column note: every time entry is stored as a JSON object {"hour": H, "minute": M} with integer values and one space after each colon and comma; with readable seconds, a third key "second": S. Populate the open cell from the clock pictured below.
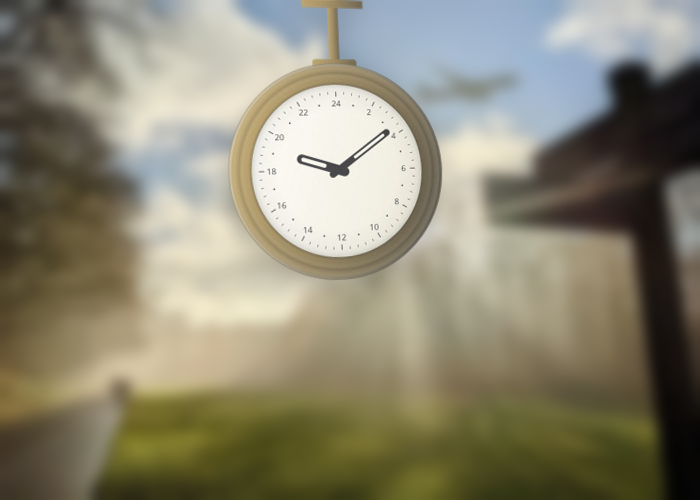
{"hour": 19, "minute": 9}
